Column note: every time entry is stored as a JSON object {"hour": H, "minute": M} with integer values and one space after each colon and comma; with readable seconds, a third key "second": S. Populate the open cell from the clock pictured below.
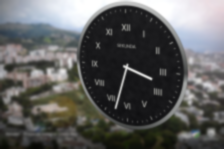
{"hour": 3, "minute": 33}
